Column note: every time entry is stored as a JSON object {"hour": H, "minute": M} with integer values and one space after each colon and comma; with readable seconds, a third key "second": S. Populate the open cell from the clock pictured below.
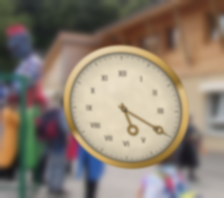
{"hour": 5, "minute": 20}
